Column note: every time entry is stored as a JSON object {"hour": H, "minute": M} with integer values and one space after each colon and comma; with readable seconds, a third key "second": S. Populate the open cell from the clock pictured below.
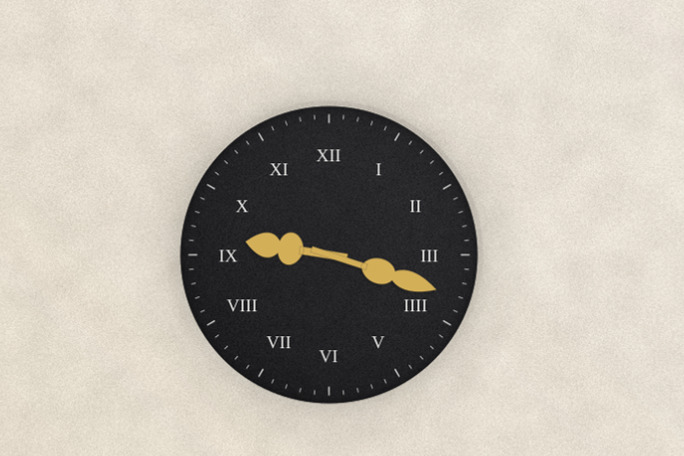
{"hour": 9, "minute": 18}
